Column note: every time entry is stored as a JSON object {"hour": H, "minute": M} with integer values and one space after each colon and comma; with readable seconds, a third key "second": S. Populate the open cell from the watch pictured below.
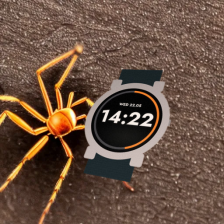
{"hour": 14, "minute": 22}
